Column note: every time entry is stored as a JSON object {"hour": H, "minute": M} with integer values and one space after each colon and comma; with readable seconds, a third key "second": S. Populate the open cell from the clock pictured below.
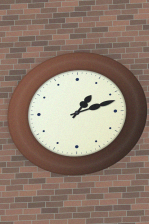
{"hour": 1, "minute": 12}
